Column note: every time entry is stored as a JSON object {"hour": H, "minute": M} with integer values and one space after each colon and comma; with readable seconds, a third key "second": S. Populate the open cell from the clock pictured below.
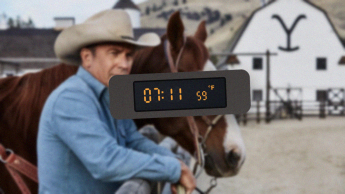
{"hour": 7, "minute": 11}
